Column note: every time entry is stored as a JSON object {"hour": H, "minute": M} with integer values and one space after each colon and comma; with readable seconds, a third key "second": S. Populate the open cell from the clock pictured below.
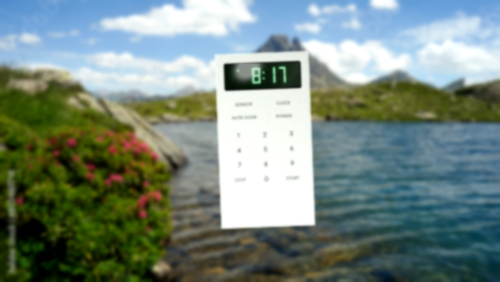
{"hour": 8, "minute": 17}
